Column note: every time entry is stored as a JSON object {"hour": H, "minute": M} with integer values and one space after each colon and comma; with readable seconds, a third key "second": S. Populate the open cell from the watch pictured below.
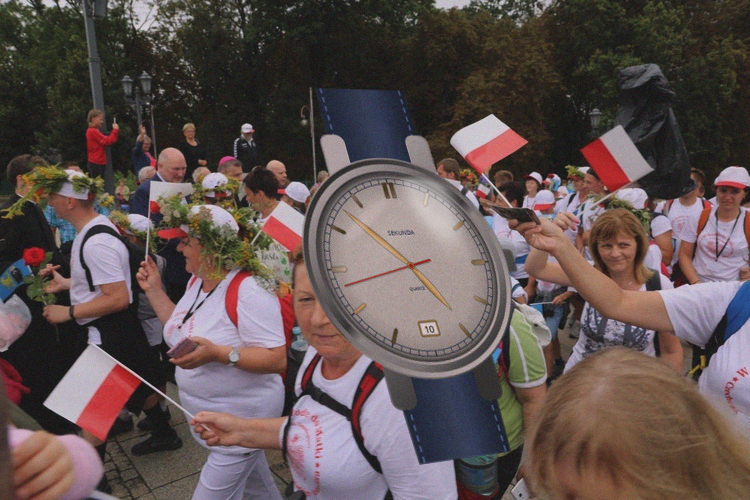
{"hour": 4, "minute": 52, "second": 43}
